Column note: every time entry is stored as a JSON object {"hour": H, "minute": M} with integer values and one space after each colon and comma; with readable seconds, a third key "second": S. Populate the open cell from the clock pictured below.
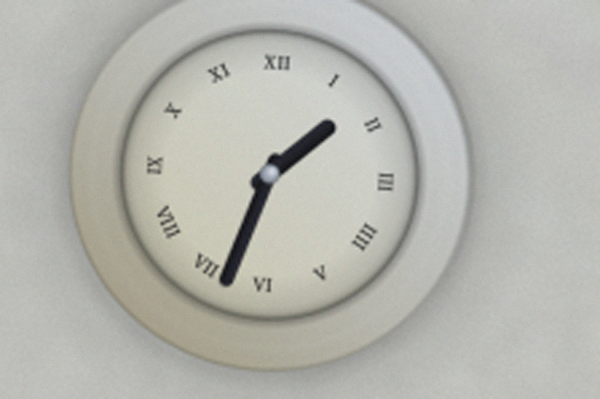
{"hour": 1, "minute": 33}
